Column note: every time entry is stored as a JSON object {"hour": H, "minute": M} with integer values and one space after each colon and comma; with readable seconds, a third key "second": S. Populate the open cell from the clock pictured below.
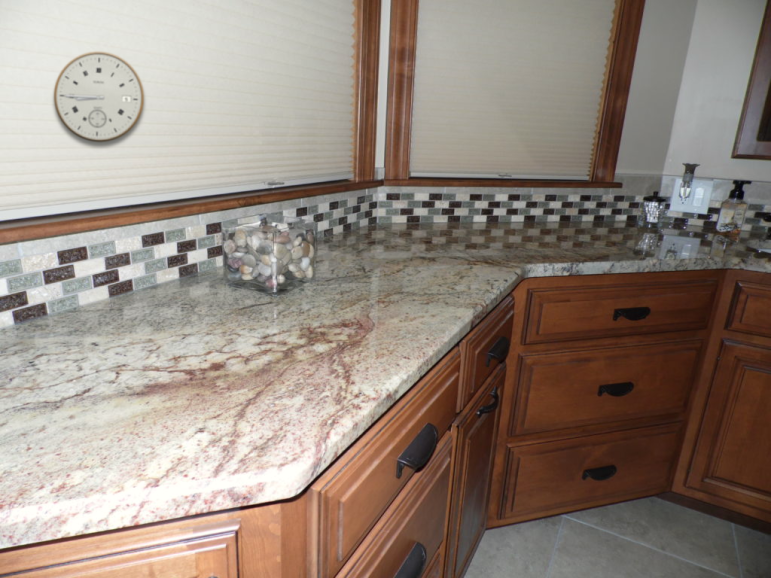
{"hour": 8, "minute": 45}
